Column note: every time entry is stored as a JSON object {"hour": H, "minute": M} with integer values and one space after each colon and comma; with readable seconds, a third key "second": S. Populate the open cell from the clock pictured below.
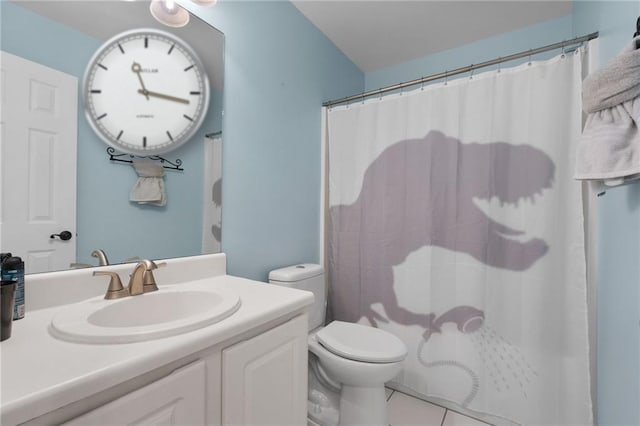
{"hour": 11, "minute": 17}
